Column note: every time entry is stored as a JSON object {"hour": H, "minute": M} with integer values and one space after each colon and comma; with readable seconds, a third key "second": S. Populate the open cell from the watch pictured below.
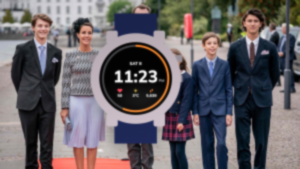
{"hour": 11, "minute": 23}
